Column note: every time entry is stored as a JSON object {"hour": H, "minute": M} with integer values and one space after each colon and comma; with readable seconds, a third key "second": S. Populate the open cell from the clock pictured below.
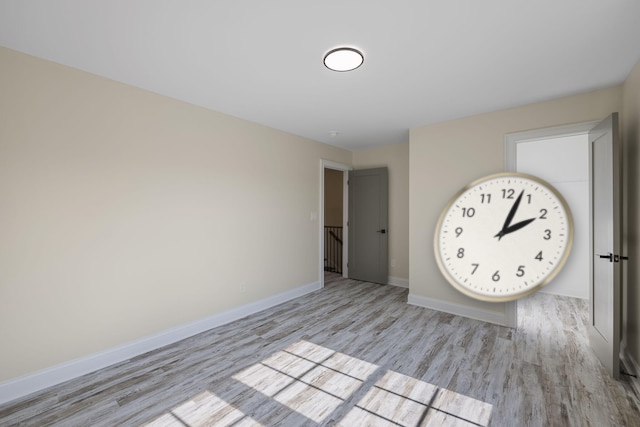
{"hour": 2, "minute": 3}
